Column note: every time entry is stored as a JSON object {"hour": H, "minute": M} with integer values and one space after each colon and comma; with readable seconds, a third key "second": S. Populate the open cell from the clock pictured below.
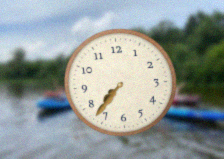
{"hour": 7, "minute": 37}
